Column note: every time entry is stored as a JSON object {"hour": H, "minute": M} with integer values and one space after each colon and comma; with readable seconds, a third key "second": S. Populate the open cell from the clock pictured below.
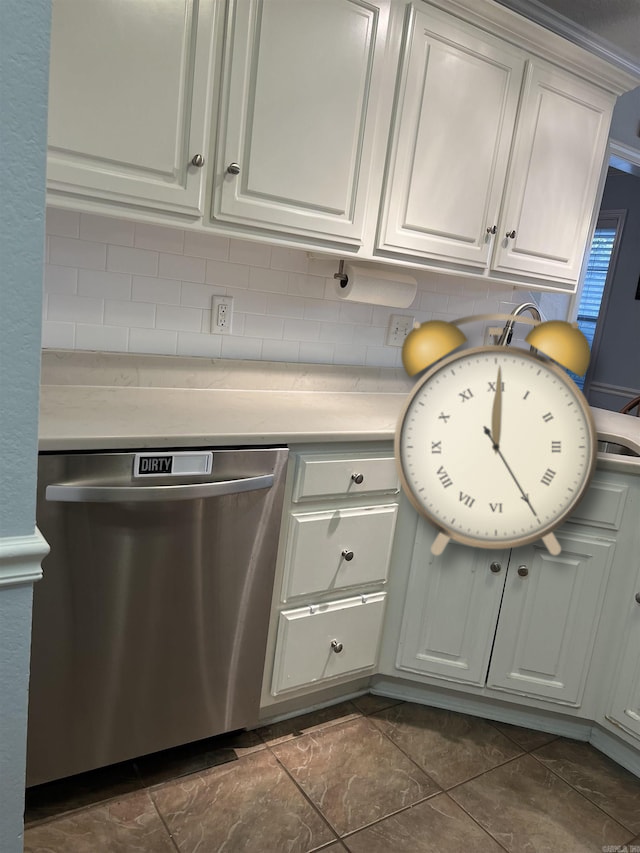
{"hour": 12, "minute": 0, "second": 25}
